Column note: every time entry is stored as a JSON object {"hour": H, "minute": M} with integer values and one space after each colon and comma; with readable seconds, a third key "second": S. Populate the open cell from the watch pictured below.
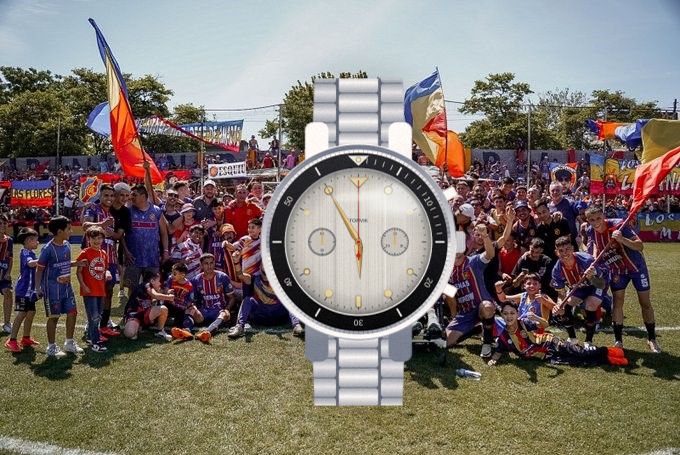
{"hour": 5, "minute": 55}
